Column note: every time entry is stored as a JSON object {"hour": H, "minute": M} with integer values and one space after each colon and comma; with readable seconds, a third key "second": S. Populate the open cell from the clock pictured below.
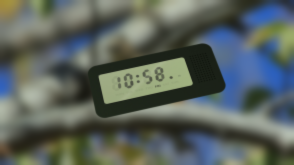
{"hour": 10, "minute": 58}
